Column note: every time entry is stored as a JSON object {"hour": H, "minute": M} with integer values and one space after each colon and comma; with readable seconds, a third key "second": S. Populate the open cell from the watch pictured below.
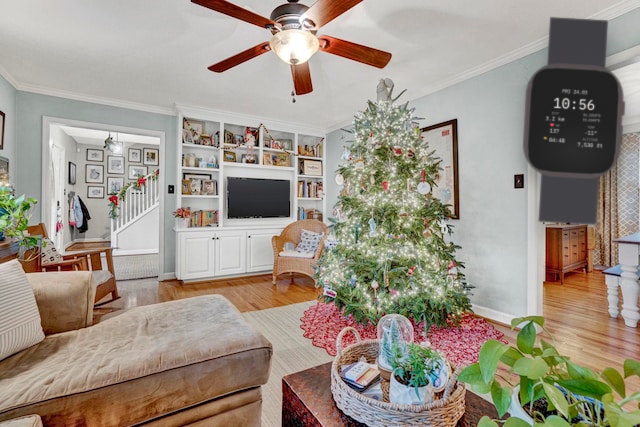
{"hour": 10, "minute": 56}
